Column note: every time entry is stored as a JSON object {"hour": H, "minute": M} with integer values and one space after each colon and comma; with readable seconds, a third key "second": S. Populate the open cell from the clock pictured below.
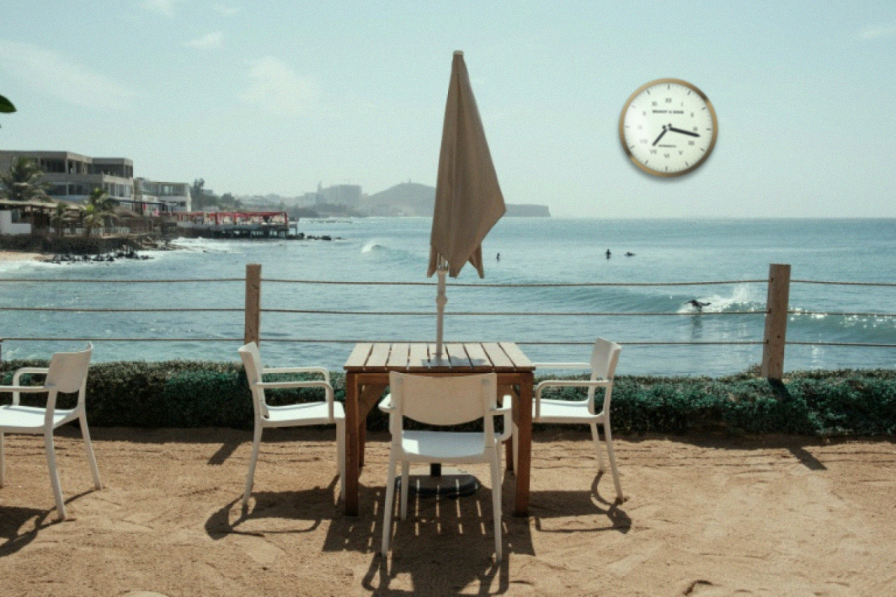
{"hour": 7, "minute": 17}
